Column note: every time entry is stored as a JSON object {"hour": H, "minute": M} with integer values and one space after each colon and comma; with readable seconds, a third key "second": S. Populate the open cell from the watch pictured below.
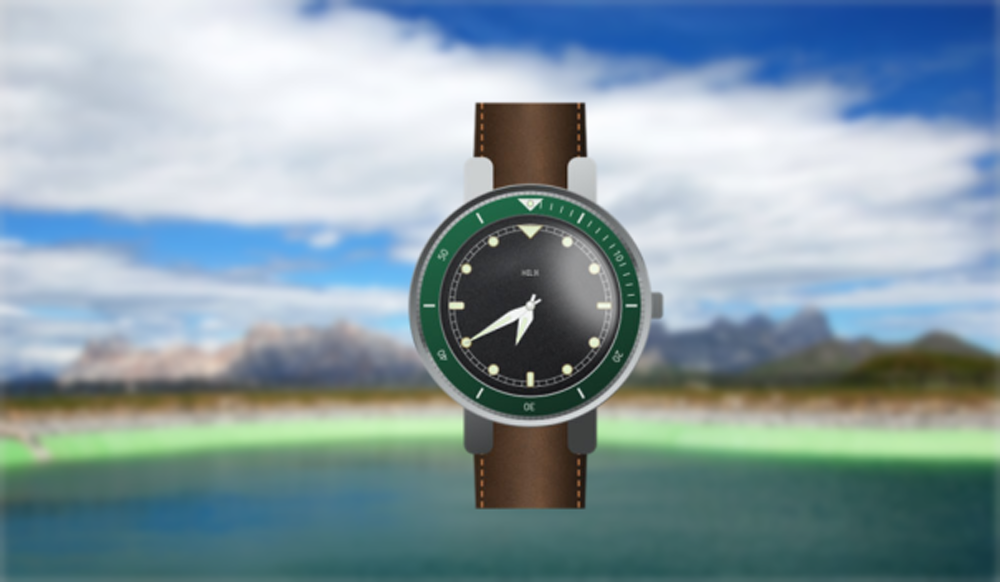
{"hour": 6, "minute": 40}
